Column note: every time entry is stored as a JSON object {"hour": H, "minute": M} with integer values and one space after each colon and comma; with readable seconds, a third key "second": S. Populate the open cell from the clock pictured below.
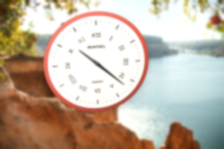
{"hour": 10, "minute": 22}
